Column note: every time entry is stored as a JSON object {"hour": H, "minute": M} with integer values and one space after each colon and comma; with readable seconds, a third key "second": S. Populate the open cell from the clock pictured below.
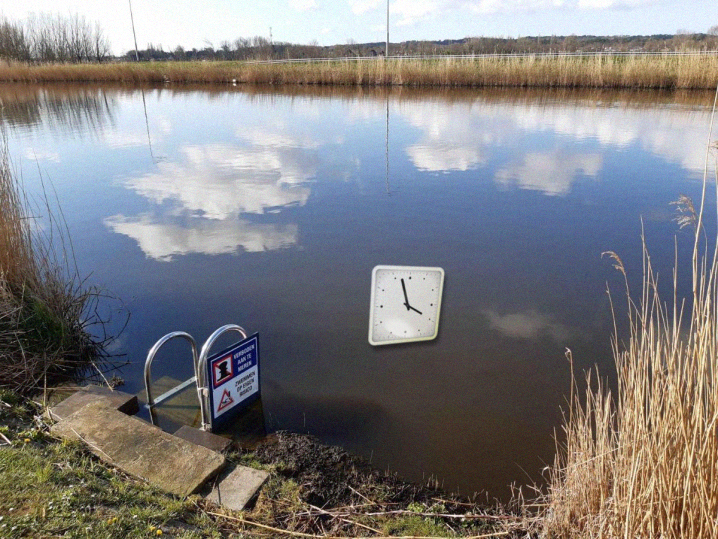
{"hour": 3, "minute": 57}
